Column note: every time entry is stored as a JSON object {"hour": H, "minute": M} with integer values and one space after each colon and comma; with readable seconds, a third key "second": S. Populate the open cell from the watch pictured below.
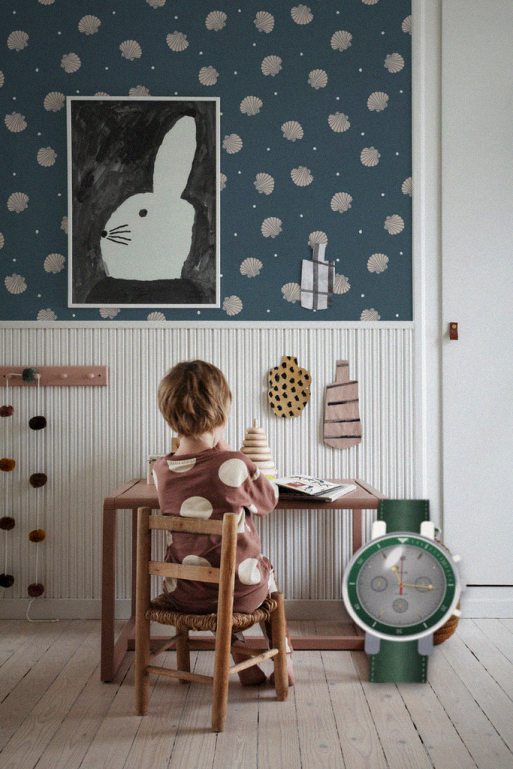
{"hour": 11, "minute": 16}
